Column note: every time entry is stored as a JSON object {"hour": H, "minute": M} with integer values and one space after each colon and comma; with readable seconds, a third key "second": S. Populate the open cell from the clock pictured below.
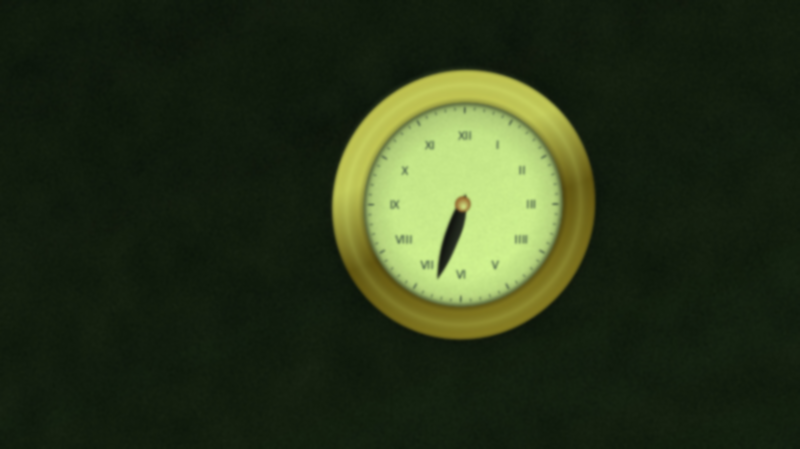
{"hour": 6, "minute": 33}
